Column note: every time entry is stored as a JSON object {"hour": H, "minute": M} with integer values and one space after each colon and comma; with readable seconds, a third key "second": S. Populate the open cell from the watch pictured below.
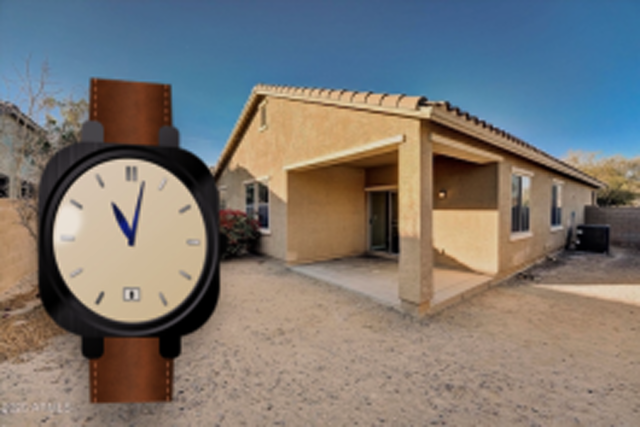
{"hour": 11, "minute": 2}
